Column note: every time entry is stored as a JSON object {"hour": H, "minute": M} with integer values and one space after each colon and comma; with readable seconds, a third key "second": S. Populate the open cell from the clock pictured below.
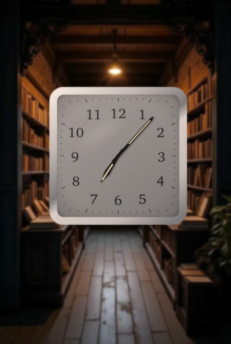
{"hour": 7, "minute": 7}
